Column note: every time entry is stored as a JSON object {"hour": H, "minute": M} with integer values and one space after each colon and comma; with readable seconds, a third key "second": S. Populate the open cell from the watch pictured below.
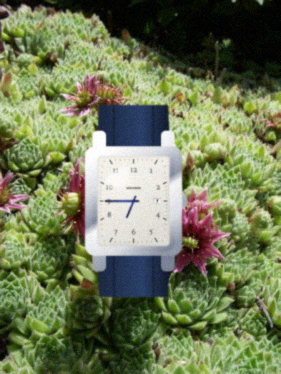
{"hour": 6, "minute": 45}
